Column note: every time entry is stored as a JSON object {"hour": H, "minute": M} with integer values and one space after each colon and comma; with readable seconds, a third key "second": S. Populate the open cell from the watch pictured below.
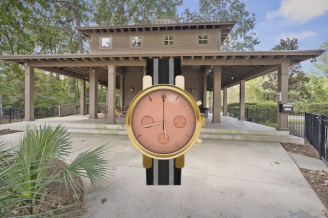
{"hour": 5, "minute": 43}
